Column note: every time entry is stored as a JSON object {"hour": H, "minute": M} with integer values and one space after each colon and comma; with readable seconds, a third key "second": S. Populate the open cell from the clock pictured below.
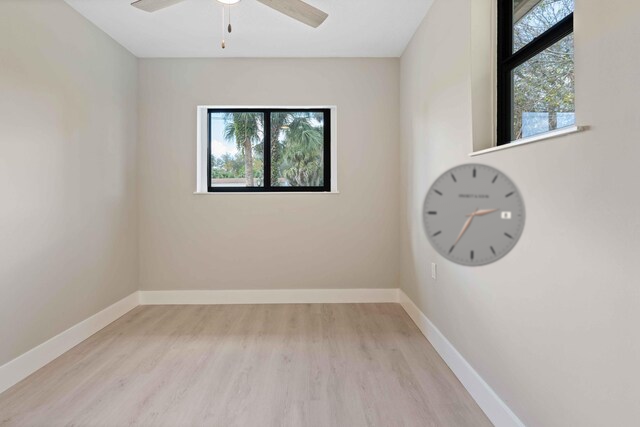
{"hour": 2, "minute": 35}
